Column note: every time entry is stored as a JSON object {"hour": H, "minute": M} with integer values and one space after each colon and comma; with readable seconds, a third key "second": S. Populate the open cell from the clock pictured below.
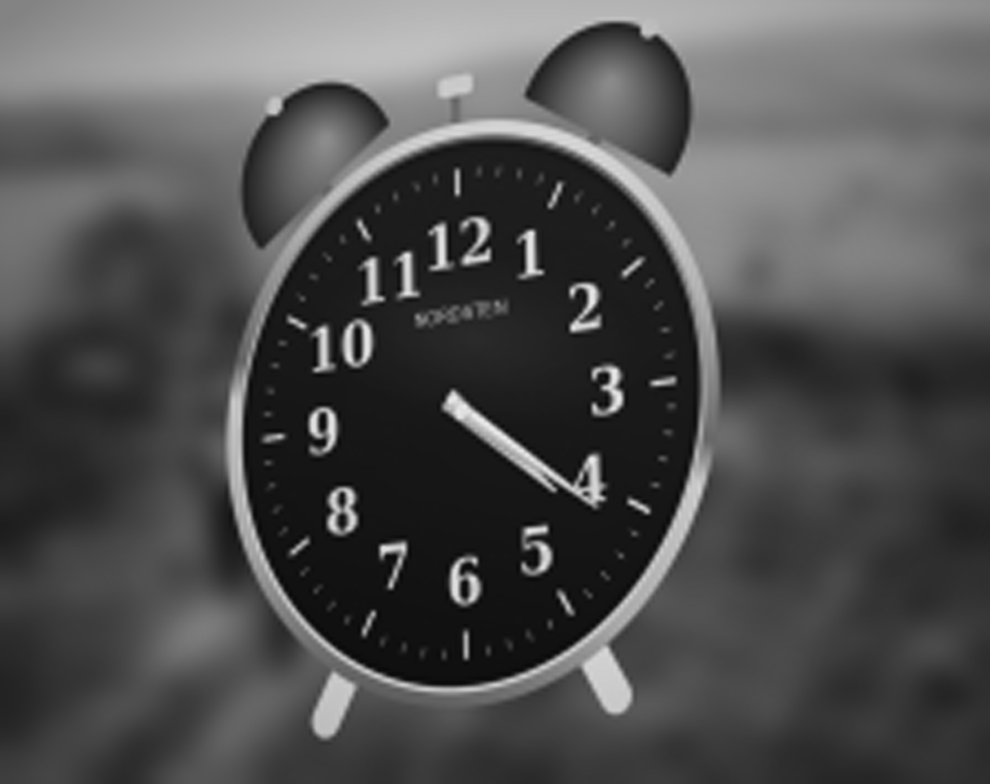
{"hour": 4, "minute": 21}
